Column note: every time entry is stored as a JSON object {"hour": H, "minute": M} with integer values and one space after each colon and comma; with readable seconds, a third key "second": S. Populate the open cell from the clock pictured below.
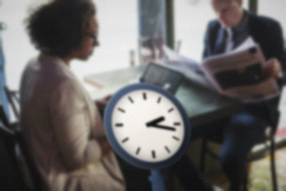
{"hour": 2, "minute": 17}
